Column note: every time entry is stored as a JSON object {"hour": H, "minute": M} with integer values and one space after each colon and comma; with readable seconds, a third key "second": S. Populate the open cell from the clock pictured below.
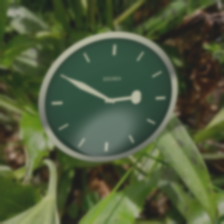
{"hour": 2, "minute": 50}
